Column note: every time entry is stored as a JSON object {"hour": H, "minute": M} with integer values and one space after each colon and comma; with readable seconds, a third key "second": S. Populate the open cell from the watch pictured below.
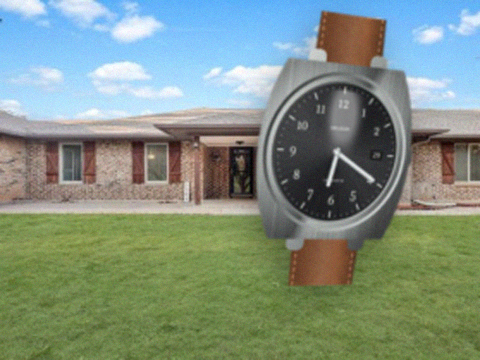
{"hour": 6, "minute": 20}
